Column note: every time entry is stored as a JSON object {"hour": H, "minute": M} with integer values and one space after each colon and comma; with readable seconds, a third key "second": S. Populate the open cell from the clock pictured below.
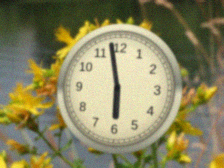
{"hour": 5, "minute": 58}
